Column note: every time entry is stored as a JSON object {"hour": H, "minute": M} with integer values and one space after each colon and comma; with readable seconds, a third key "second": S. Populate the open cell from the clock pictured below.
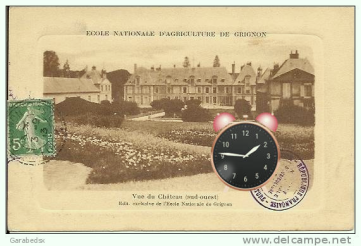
{"hour": 1, "minute": 46}
